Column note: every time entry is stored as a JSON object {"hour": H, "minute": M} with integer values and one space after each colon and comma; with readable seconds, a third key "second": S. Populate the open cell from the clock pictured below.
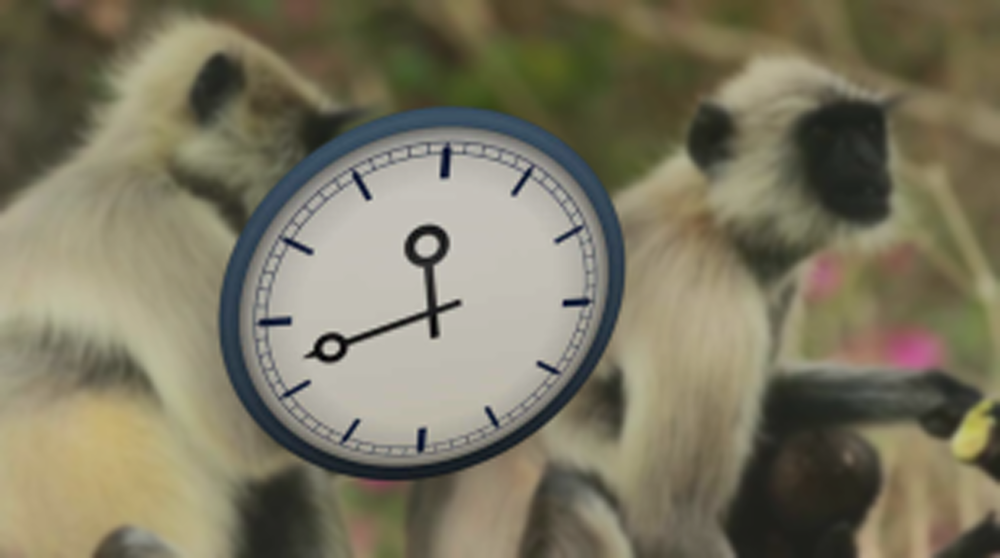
{"hour": 11, "minute": 42}
